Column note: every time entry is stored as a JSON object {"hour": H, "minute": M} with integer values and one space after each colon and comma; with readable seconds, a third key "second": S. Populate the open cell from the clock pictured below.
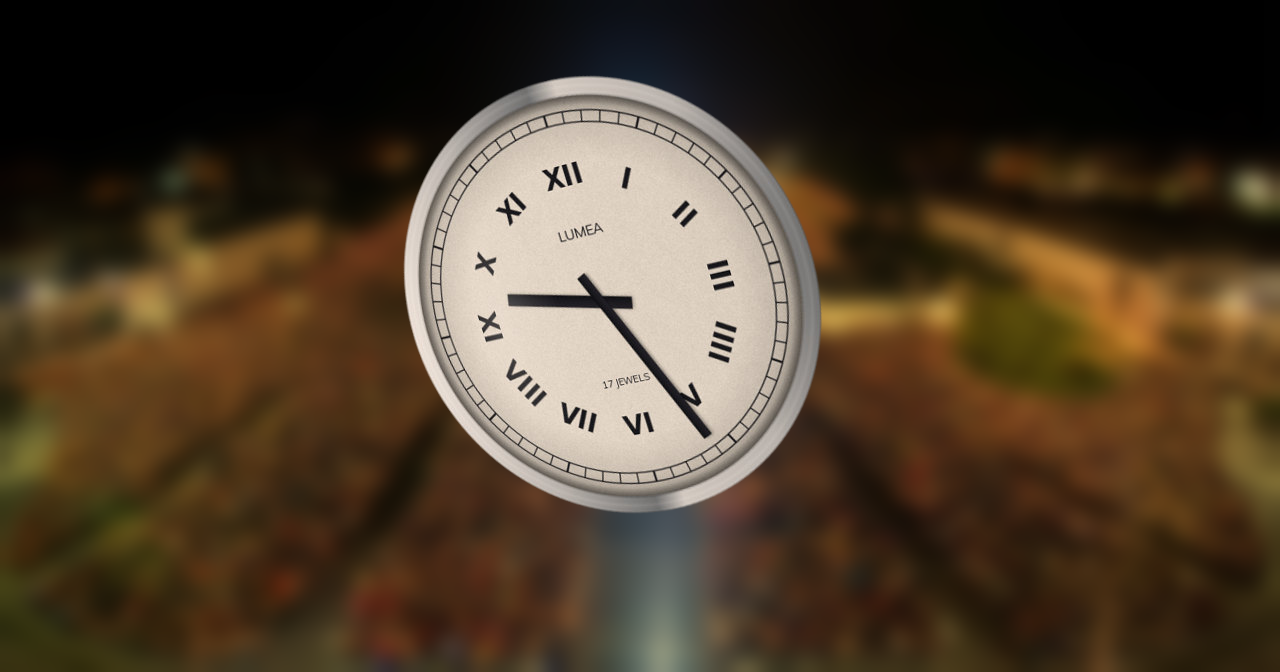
{"hour": 9, "minute": 26}
